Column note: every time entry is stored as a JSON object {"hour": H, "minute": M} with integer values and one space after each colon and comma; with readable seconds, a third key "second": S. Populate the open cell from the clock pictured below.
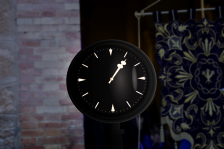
{"hour": 1, "minute": 6}
